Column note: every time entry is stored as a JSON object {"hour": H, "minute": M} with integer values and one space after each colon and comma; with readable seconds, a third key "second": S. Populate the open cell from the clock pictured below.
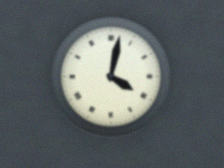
{"hour": 4, "minute": 2}
